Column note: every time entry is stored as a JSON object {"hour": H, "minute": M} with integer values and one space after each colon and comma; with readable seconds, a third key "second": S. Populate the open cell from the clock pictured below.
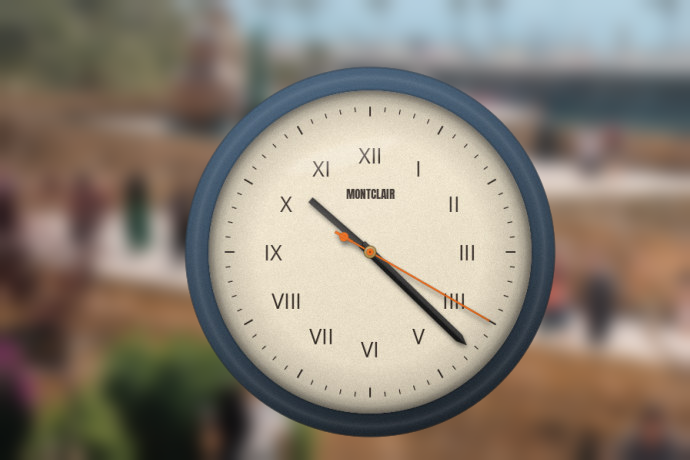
{"hour": 10, "minute": 22, "second": 20}
